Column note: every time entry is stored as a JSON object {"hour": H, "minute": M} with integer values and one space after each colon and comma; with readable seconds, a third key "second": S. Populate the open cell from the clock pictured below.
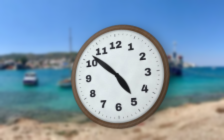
{"hour": 4, "minute": 52}
